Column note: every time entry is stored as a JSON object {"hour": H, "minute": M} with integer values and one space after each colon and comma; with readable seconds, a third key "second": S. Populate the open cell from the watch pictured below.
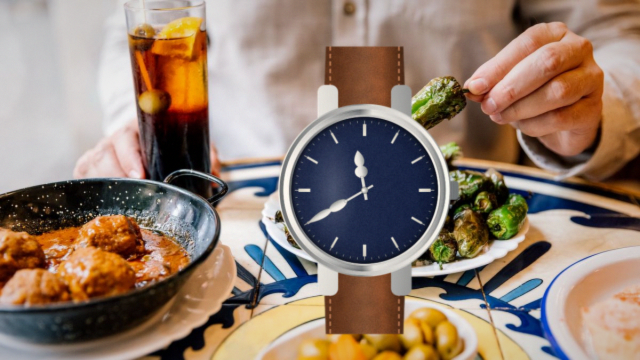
{"hour": 11, "minute": 40}
